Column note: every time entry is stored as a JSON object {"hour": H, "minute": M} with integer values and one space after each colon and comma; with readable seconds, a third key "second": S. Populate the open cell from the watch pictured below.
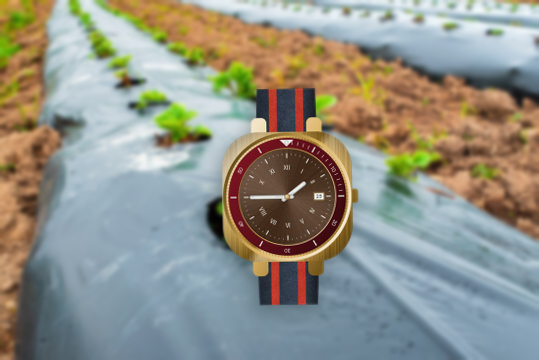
{"hour": 1, "minute": 45}
